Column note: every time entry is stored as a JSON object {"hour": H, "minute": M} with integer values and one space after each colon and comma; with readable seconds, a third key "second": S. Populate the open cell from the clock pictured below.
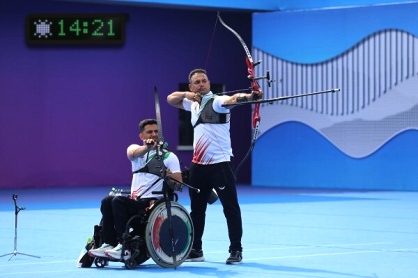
{"hour": 14, "minute": 21}
